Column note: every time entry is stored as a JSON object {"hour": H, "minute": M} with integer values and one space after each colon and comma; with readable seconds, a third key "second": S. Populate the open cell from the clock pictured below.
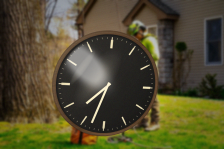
{"hour": 7, "minute": 33}
